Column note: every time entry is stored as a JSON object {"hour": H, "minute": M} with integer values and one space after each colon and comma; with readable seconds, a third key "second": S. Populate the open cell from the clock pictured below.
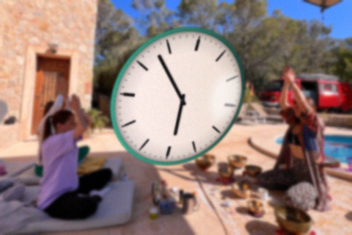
{"hour": 5, "minute": 53}
